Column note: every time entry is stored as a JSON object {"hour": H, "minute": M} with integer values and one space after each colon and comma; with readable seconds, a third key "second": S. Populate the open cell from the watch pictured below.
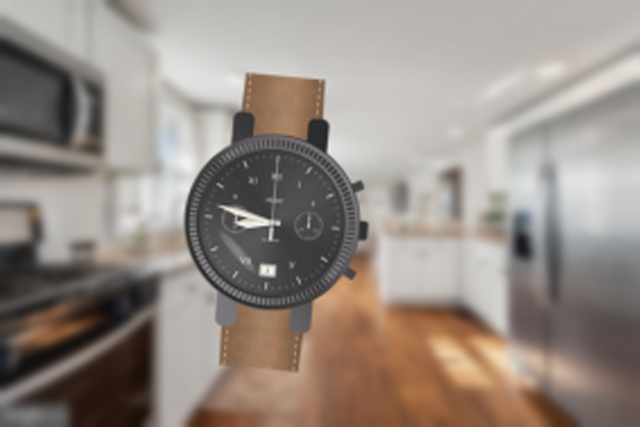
{"hour": 8, "minute": 47}
